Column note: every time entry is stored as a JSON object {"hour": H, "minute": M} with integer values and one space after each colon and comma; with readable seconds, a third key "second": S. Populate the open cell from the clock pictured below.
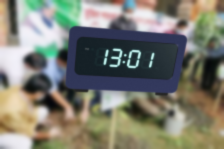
{"hour": 13, "minute": 1}
